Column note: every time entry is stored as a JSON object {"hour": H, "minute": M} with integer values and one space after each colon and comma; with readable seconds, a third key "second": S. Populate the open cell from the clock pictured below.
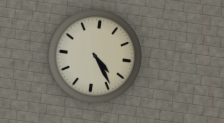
{"hour": 4, "minute": 24}
